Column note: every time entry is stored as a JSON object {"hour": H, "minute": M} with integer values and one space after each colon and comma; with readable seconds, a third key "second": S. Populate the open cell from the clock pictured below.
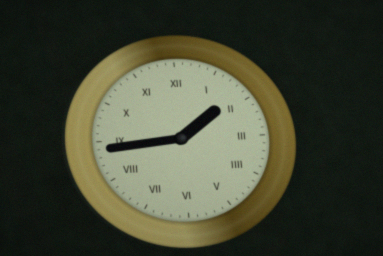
{"hour": 1, "minute": 44}
